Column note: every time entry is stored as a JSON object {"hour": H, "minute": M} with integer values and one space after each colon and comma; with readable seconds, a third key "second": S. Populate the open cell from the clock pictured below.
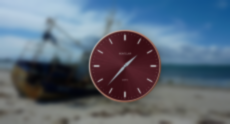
{"hour": 1, "minute": 37}
